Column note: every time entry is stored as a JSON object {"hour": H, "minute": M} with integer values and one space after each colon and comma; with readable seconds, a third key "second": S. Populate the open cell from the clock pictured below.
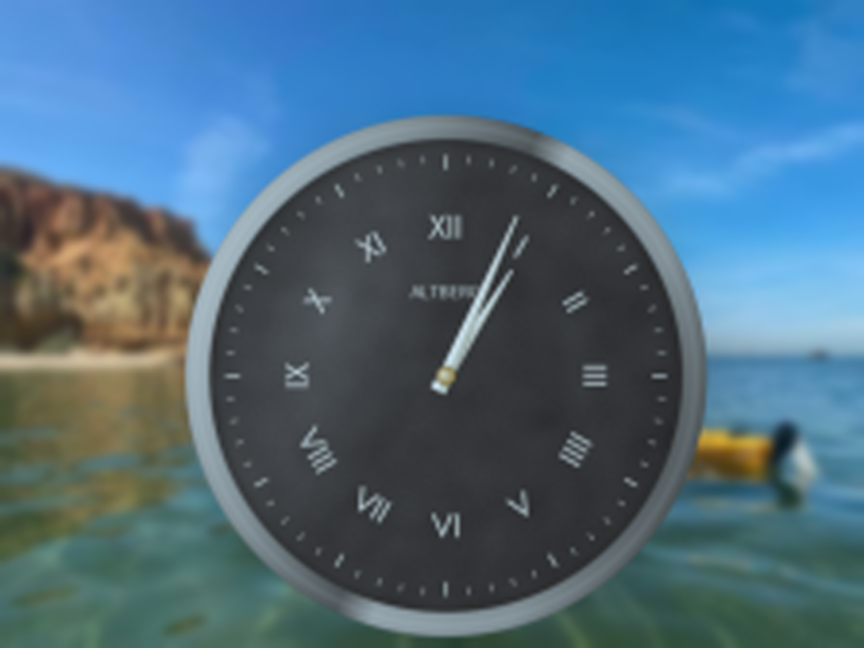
{"hour": 1, "minute": 4}
